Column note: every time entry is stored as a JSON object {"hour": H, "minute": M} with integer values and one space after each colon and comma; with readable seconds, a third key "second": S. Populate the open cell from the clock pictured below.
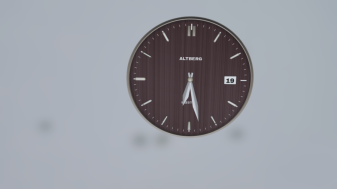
{"hour": 6, "minute": 28}
